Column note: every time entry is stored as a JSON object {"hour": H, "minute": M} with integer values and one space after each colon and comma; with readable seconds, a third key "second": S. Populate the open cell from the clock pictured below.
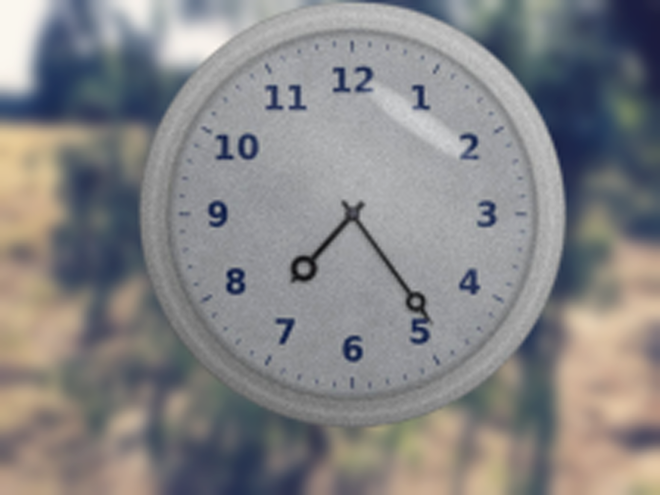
{"hour": 7, "minute": 24}
